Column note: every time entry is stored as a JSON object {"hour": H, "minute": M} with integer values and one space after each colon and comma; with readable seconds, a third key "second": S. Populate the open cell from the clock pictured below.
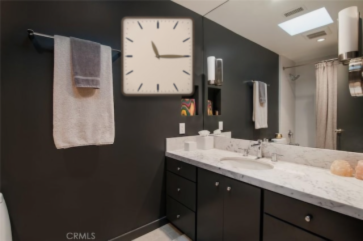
{"hour": 11, "minute": 15}
